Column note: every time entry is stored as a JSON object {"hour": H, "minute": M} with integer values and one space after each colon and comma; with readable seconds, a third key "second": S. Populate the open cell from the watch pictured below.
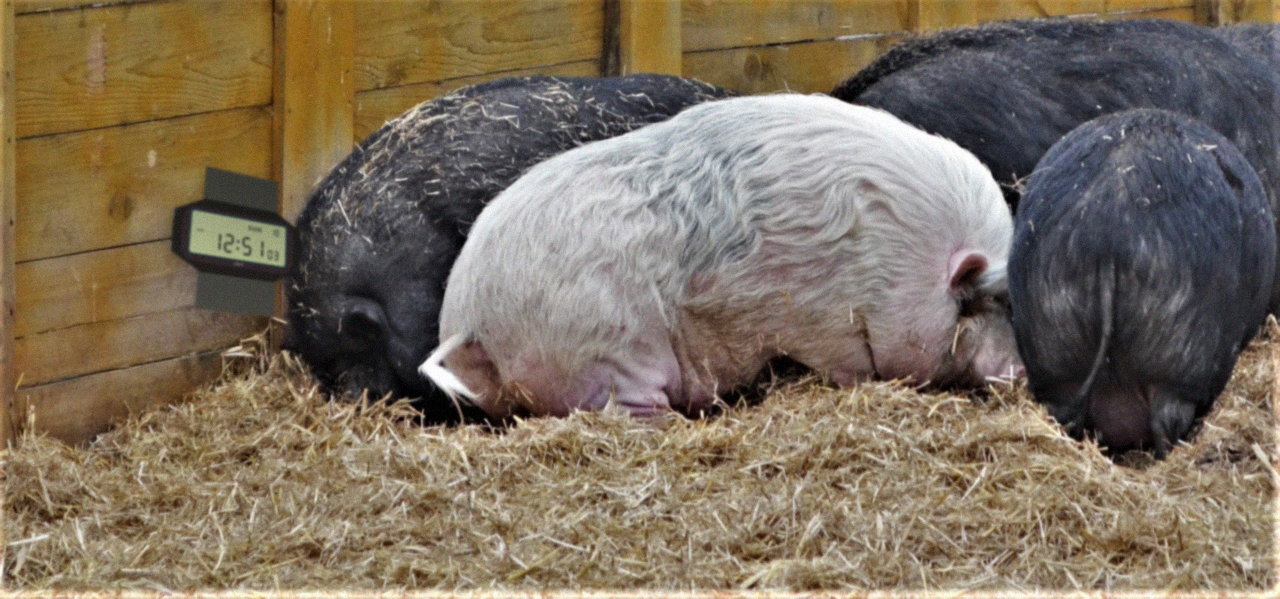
{"hour": 12, "minute": 51}
